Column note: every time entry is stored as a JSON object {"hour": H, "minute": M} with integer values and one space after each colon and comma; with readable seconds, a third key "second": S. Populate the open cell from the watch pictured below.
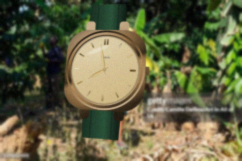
{"hour": 7, "minute": 58}
